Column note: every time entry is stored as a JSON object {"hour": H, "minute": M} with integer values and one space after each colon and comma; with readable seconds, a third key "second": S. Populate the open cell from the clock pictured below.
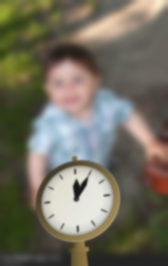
{"hour": 12, "minute": 5}
